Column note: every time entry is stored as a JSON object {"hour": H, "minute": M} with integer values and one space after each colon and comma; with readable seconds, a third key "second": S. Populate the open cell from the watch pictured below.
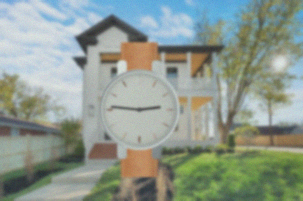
{"hour": 2, "minute": 46}
